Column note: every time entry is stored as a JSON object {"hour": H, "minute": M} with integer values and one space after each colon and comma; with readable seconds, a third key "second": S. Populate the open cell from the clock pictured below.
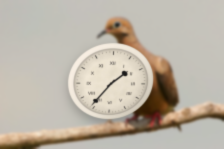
{"hour": 1, "minute": 36}
